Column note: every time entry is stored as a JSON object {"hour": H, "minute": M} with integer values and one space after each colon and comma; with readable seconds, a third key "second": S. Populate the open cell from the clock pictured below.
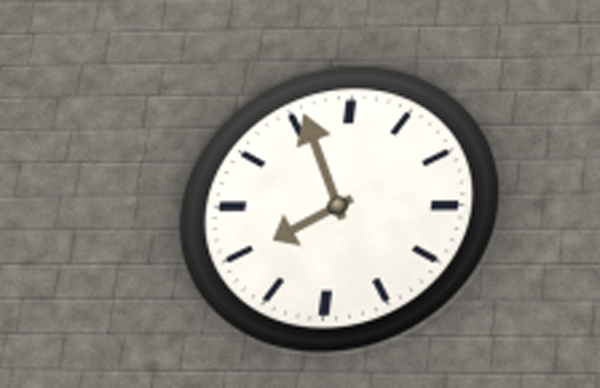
{"hour": 7, "minute": 56}
